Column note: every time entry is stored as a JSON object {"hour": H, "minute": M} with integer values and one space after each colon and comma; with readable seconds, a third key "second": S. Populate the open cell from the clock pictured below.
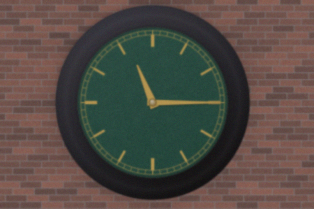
{"hour": 11, "minute": 15}
